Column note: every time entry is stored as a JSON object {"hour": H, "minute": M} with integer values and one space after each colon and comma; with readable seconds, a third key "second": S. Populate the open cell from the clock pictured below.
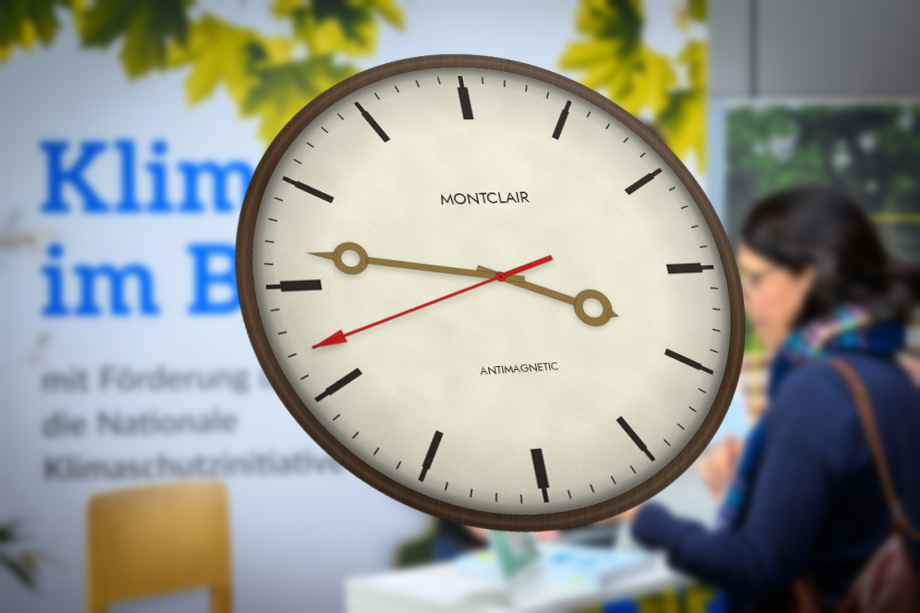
{"hour": 3, "minute": 46, "second": 42}
